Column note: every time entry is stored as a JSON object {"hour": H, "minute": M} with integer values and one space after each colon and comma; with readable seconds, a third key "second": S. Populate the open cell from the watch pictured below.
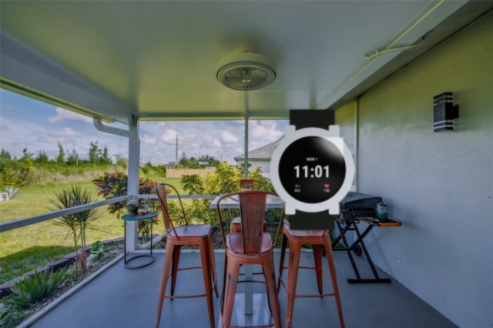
{"hour": 11, "minute": 1}
